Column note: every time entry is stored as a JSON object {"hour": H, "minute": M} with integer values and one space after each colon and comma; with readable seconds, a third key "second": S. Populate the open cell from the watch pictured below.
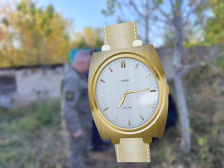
{"hour": 7, "minute": 14}
